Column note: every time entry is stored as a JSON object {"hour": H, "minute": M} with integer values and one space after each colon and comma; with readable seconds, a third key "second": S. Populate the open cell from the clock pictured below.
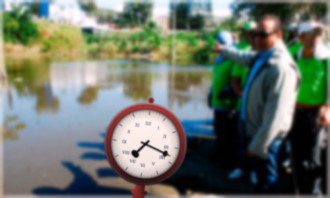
{"hour": 7, "minute": 18}
